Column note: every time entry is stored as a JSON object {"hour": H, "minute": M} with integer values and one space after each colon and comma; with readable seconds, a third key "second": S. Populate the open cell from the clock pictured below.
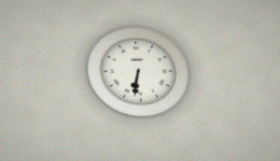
{"hour": 6, "minute": 32}
